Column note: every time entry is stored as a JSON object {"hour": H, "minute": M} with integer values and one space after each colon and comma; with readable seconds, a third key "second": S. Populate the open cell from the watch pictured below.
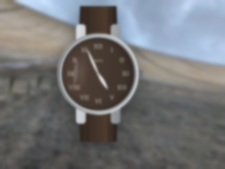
{"hour": 4, "minute": 56}
